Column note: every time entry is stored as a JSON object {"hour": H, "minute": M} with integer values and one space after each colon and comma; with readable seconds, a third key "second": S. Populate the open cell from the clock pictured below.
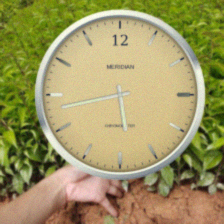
{"hour": 5, "minute": 43}
